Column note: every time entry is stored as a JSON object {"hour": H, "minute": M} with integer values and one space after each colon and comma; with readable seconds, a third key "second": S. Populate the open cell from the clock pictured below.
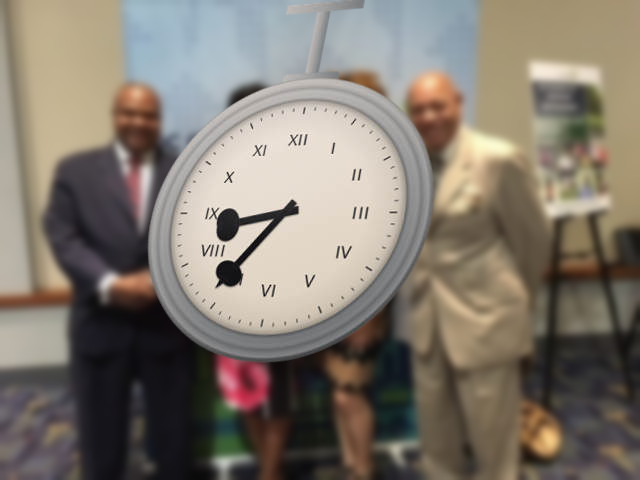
{"hour": 8, "minute": 36}
